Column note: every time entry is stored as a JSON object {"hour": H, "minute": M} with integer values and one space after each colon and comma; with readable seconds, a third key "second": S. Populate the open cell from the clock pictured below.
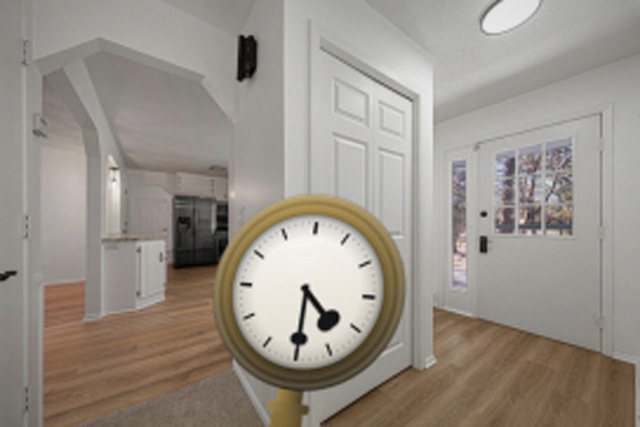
{"hour": 4, "minute": 30}
